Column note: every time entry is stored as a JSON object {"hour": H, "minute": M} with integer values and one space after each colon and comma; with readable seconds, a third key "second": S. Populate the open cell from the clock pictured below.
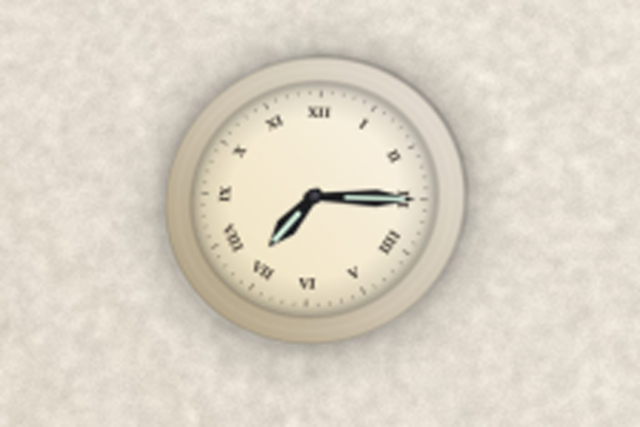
{"hour": 7, "minute": 15}
